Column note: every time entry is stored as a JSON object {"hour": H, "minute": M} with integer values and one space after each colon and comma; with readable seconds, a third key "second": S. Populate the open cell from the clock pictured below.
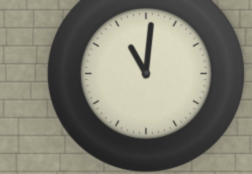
{"hour": 11, "minute": 1}
